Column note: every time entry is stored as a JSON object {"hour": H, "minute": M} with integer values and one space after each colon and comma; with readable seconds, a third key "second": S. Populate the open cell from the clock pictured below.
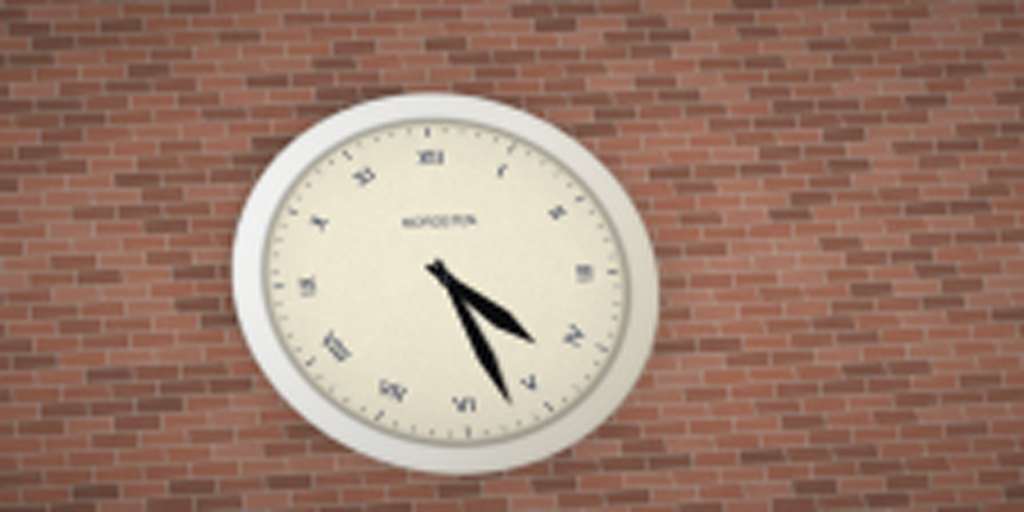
{"hour": 4, "minute": 27}
